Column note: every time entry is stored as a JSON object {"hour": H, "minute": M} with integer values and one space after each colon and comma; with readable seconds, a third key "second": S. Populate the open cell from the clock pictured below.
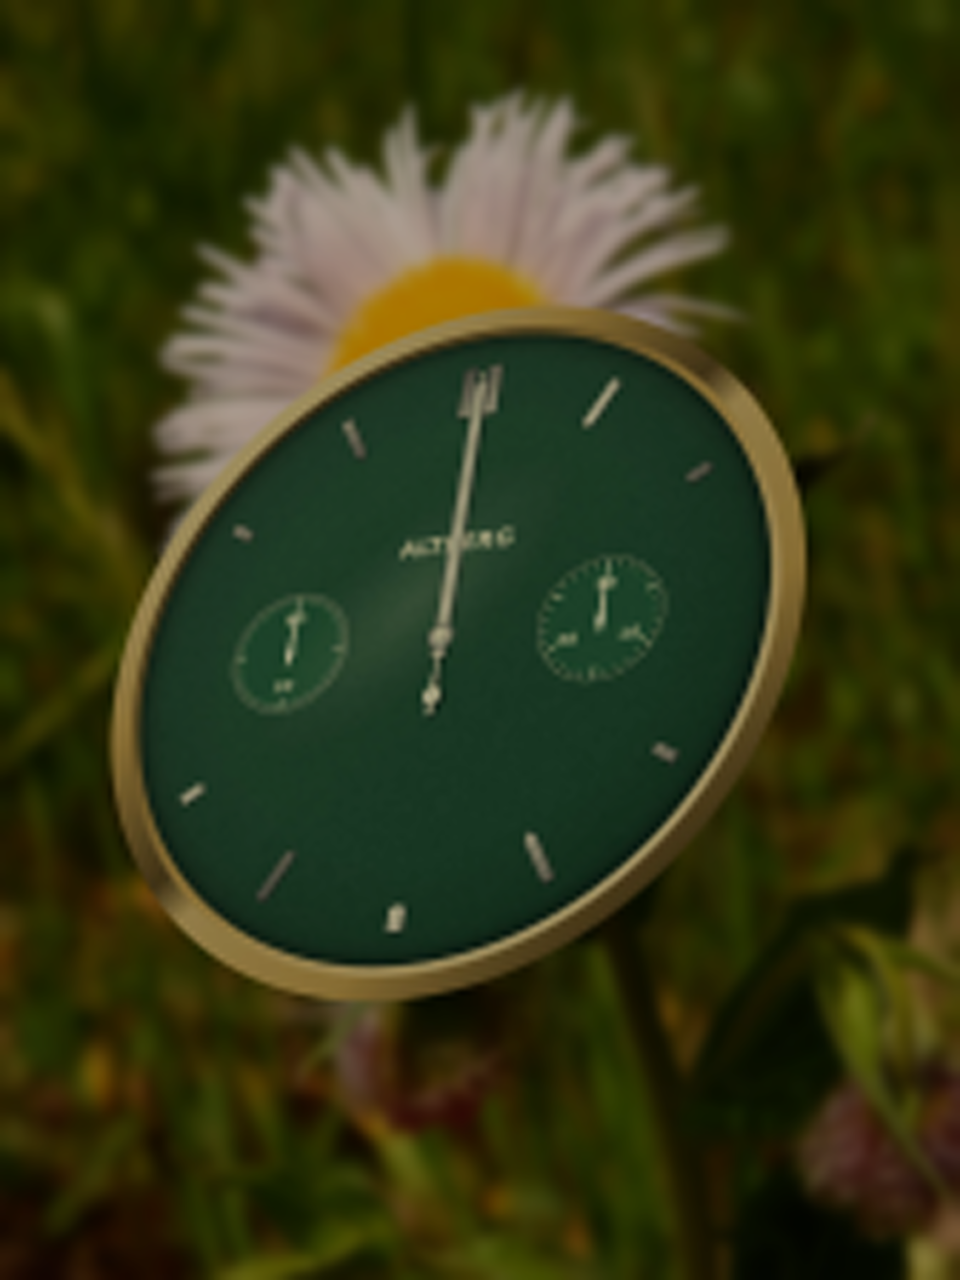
{"hour": 12, "minute": 0}
